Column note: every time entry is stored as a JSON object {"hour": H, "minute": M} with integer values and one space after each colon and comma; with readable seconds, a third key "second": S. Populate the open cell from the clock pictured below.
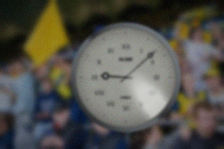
{"hour": 9, "minute": 8}
